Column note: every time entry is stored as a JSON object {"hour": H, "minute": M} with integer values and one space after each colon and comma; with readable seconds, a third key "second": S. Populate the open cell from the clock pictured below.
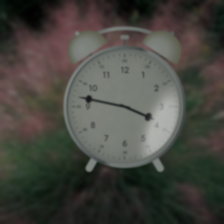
{"hour": 3, "minute": 47}
